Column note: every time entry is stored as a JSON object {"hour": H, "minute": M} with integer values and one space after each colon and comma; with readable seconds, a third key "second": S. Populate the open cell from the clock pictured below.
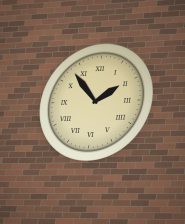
{"hour": 1, "minute": 53}
